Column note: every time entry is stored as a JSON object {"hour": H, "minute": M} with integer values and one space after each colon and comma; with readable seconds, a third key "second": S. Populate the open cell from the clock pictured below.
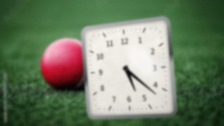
{"hour": 5, "minute": 22}
